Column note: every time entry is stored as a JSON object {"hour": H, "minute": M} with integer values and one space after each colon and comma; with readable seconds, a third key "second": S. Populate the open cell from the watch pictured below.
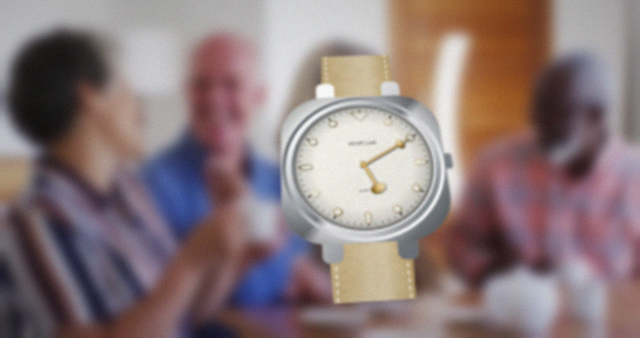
{"hour": 5, "minute": 10}
